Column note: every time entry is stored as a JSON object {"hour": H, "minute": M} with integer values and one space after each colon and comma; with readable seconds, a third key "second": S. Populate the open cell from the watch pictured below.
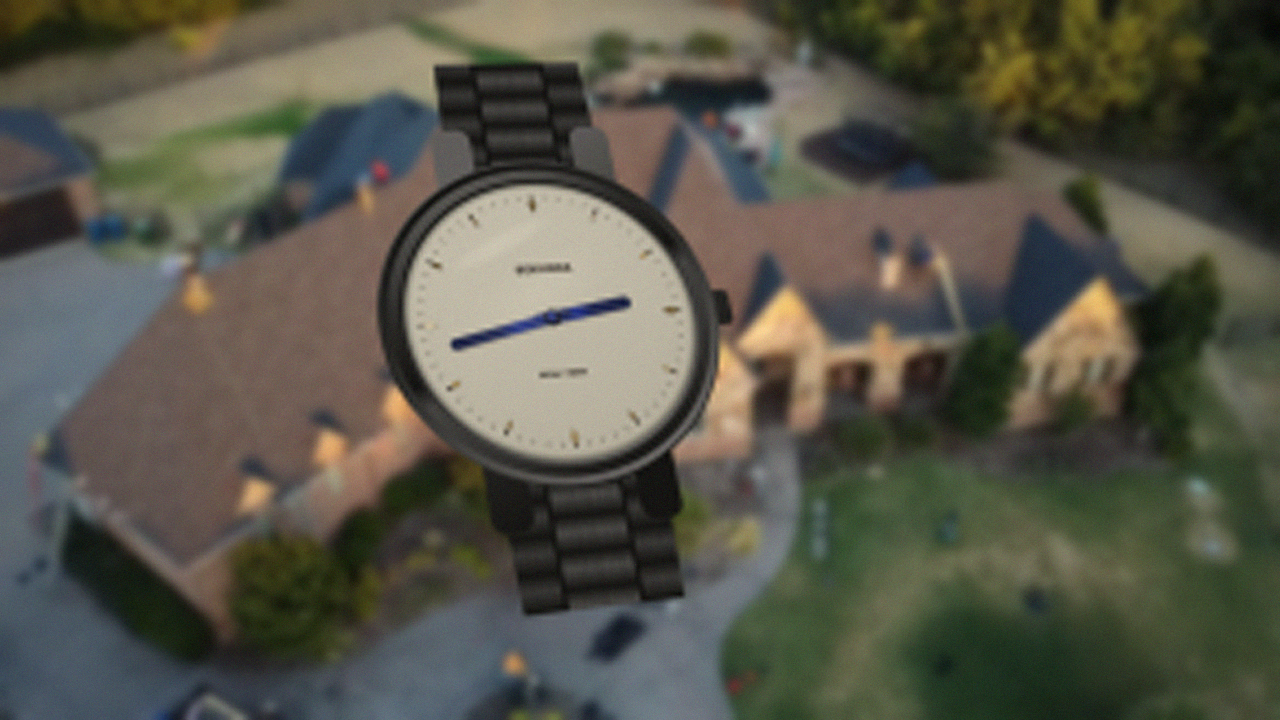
{"hour": 2, "minute": 43}
